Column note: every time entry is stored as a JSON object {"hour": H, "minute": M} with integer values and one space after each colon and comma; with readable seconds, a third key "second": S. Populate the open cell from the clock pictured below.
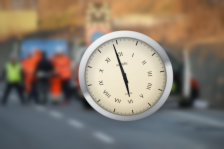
{"hour": 5, "minute": 59}
